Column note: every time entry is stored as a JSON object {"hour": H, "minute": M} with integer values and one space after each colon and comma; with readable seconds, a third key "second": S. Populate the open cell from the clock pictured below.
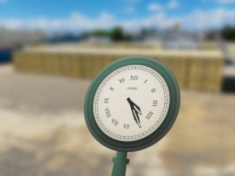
{"hour": 4, "minute": 25}
